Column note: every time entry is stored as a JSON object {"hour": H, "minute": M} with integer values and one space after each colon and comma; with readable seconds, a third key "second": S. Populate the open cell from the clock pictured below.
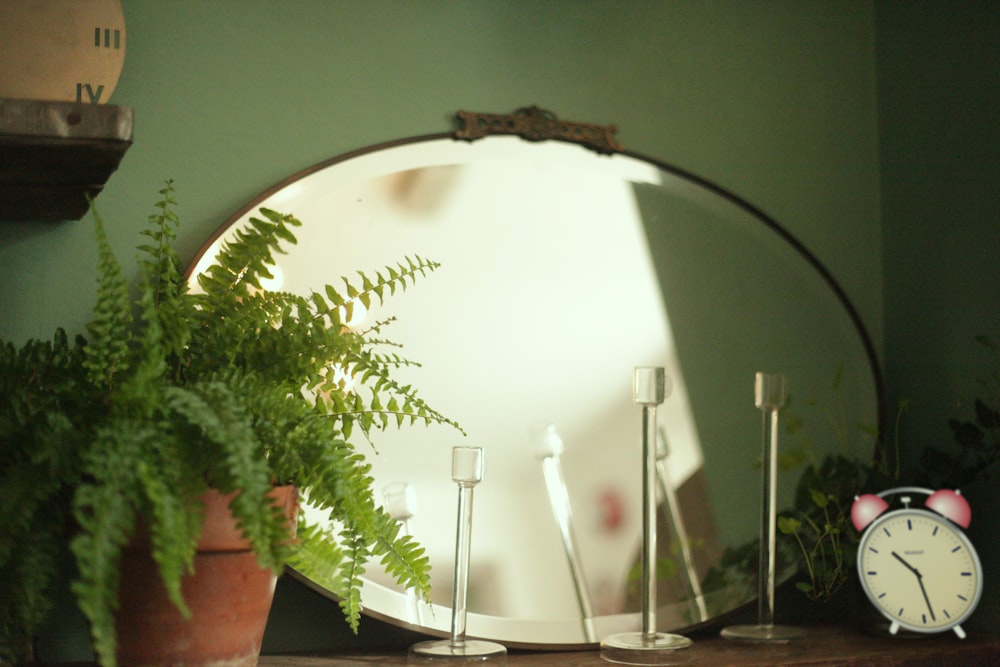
{"hour": 10, "minute": 28}
